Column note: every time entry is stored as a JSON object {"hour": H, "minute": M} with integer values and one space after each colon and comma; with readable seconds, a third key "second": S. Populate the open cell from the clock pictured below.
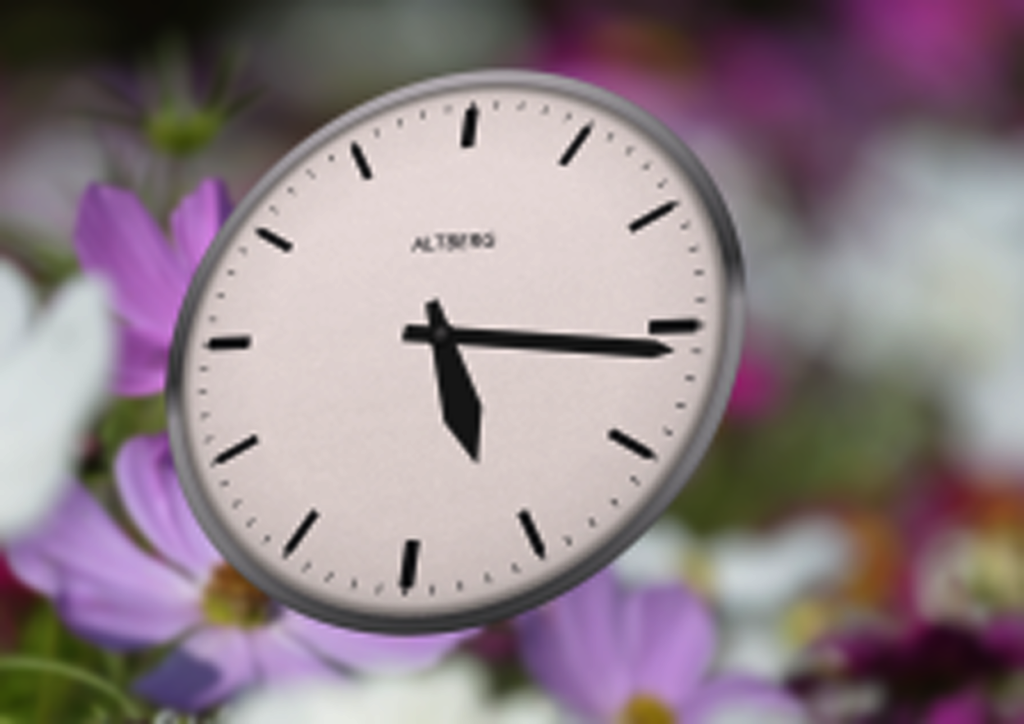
{"hour": 5, "minute": 16}
